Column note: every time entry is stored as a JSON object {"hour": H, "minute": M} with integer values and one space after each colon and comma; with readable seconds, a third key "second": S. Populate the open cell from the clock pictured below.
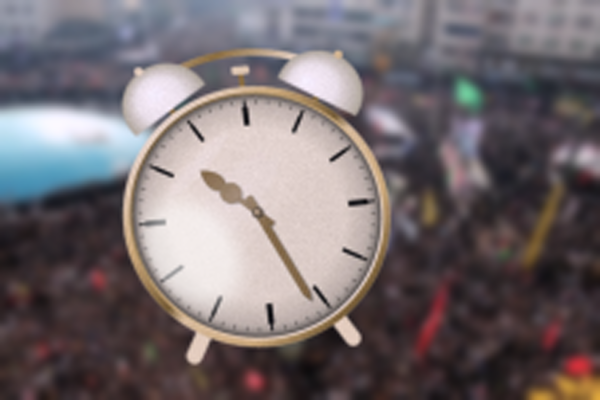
{"hour": 10, "minute": 26}
